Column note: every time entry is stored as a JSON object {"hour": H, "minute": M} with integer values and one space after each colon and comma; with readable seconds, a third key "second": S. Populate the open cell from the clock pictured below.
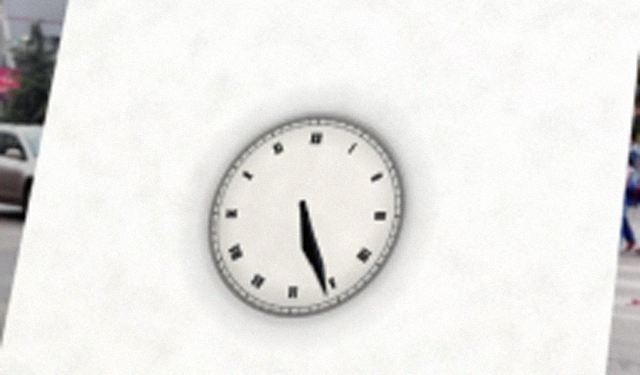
{"hour": 5, "minute": 26}
